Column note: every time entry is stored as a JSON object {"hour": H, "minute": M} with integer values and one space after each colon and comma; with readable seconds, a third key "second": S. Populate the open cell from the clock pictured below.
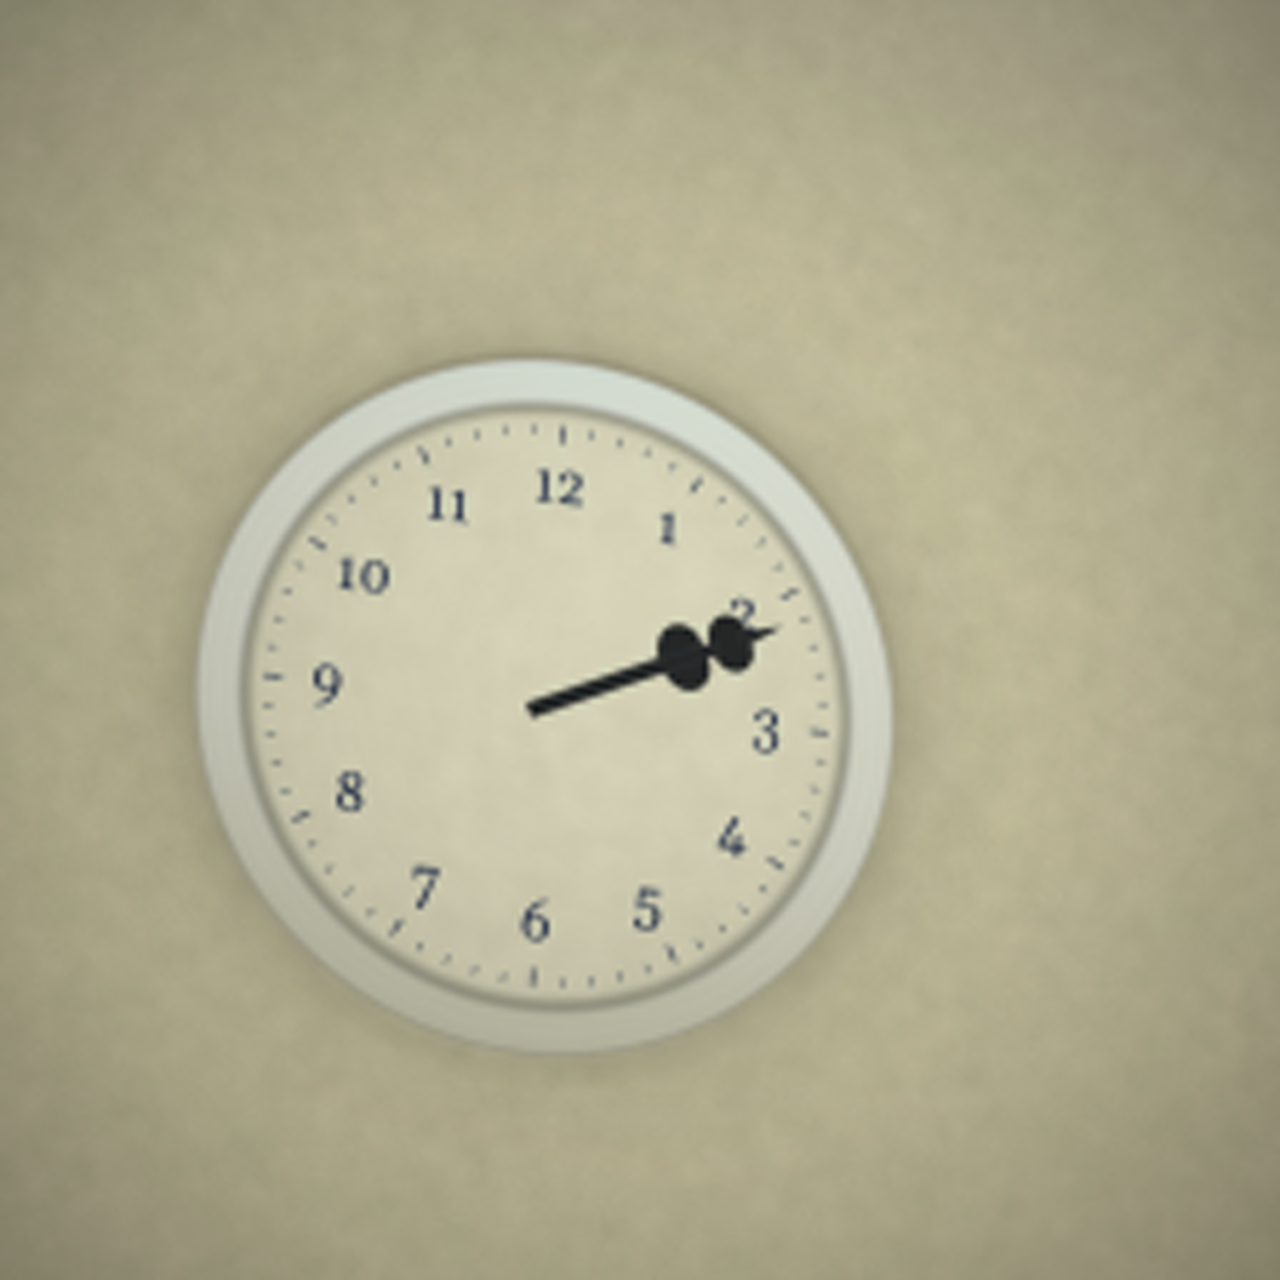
{"hour": 2, "minute": 11}
